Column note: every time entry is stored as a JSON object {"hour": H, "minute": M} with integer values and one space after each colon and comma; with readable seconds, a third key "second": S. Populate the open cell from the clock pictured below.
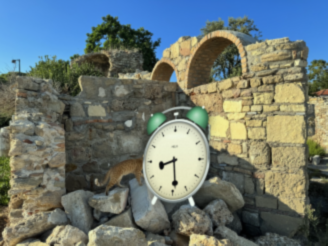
{"hour": 8, "minute": 29}
